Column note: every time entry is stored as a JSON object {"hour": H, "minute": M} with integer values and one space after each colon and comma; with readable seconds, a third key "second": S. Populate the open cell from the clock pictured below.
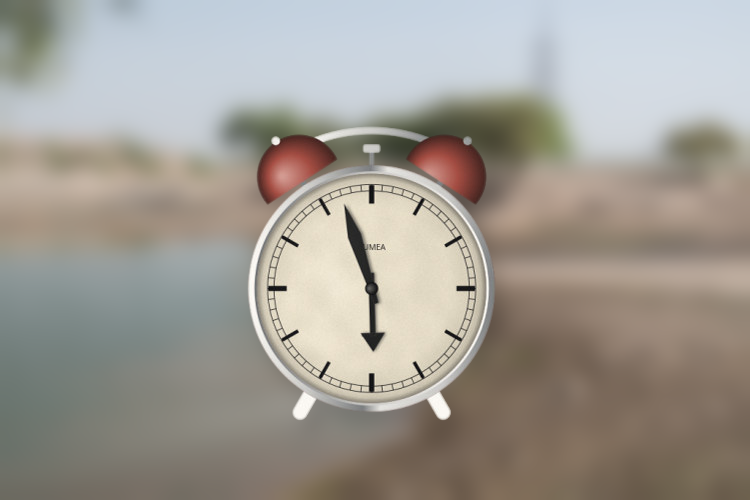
{"hour": 5, "minute": 57}
